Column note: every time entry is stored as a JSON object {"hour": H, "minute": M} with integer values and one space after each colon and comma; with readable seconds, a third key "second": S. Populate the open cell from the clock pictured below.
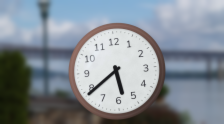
{"hour": 5, "minute": 39}
